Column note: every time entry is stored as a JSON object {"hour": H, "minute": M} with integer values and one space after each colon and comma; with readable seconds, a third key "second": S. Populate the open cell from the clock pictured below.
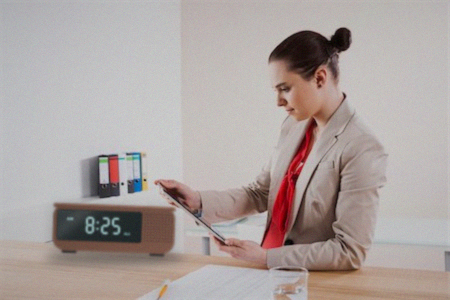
{"hour": 8, "minute": 25}
